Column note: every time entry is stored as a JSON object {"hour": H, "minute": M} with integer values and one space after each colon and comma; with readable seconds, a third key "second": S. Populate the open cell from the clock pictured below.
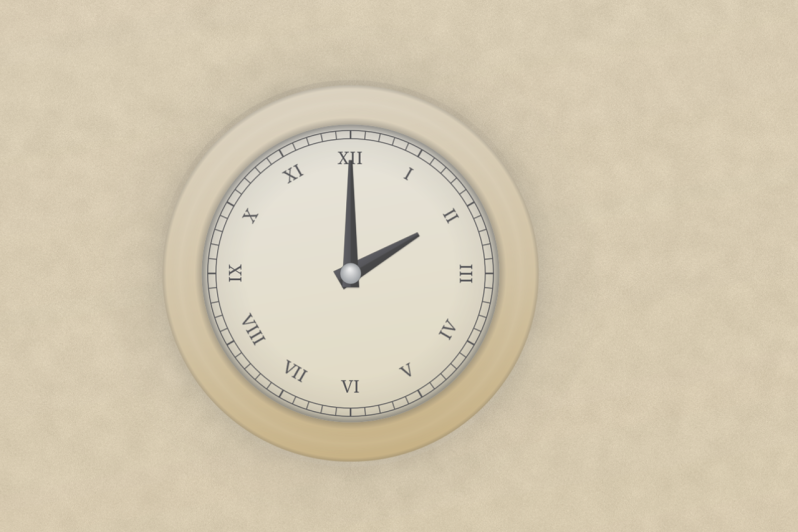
{"hour": 2, "minute": 0}
